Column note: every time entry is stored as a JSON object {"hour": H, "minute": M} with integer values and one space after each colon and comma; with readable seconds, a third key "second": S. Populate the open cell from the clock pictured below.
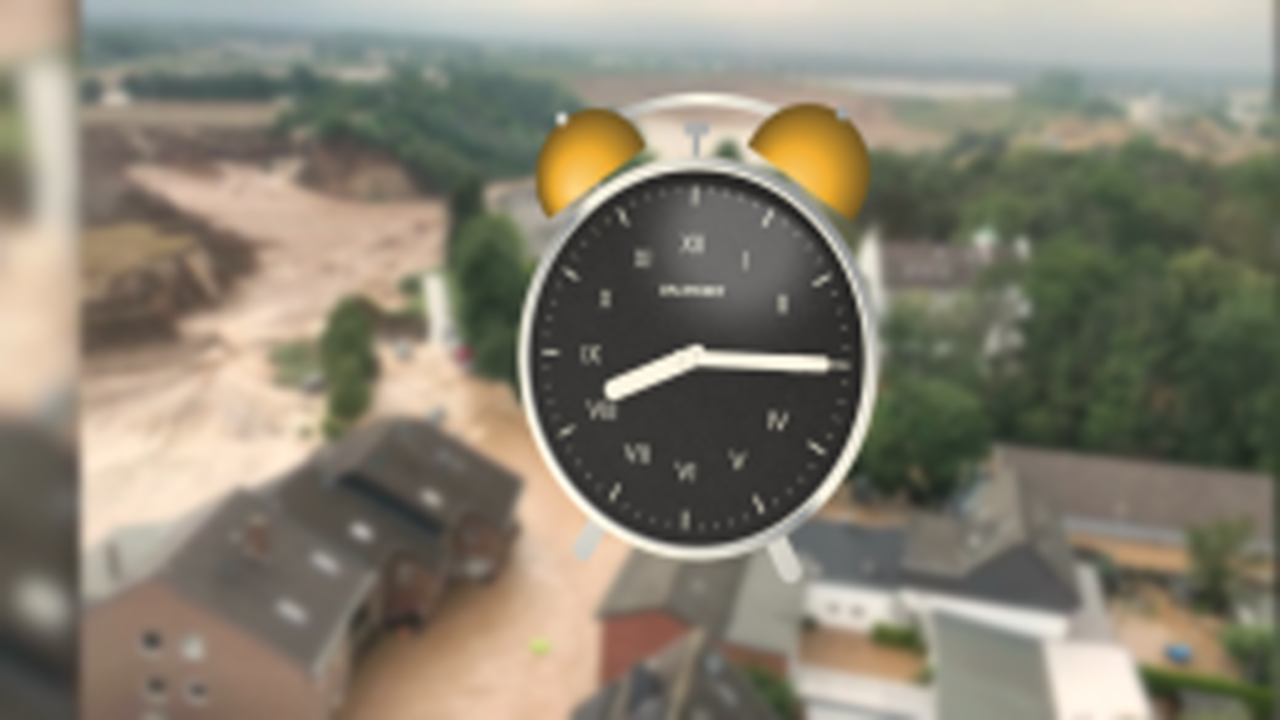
{"hour": 8, "minute": 15}
